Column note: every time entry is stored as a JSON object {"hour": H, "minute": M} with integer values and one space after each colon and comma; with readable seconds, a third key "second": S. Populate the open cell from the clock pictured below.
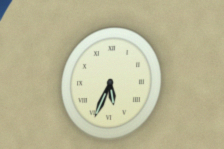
{"hour": 5, "minute": 34}
